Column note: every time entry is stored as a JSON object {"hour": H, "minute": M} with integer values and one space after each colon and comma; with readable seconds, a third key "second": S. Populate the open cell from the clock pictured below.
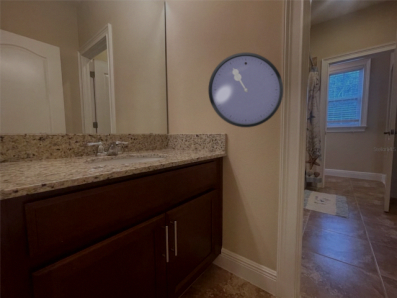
{"hour": 10, "minute": 55}
